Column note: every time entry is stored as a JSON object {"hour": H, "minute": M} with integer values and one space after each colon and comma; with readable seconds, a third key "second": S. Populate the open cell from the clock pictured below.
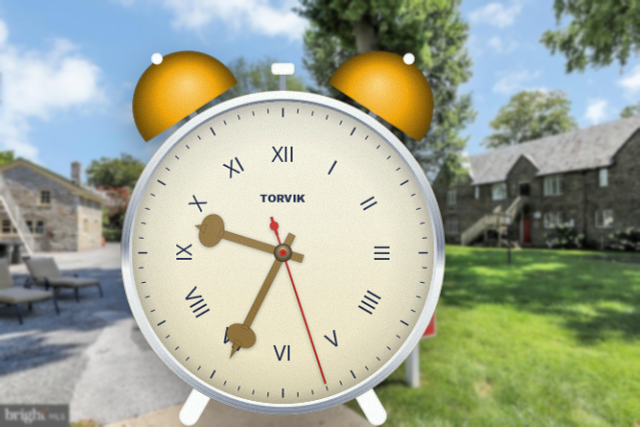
{"hour": 9, "minute": 34, "second": 27}
